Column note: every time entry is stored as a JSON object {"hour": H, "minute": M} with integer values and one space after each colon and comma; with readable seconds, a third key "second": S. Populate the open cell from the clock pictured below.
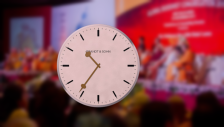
{"hour": 10, "minute": 36}
